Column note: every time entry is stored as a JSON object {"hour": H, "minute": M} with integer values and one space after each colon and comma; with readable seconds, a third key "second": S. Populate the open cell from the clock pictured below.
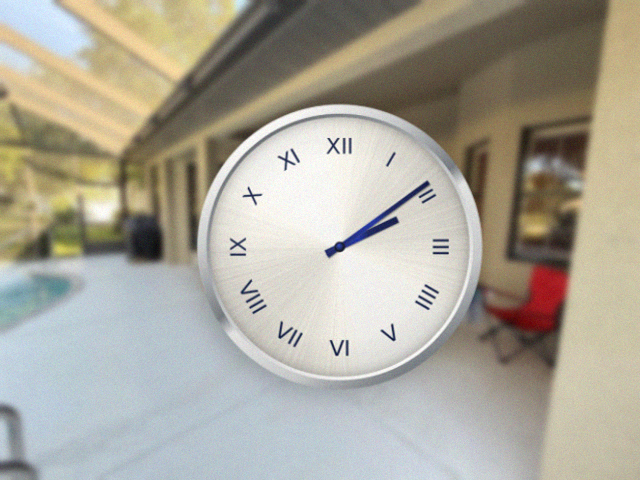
{"hour": 2, "minute": 9}
